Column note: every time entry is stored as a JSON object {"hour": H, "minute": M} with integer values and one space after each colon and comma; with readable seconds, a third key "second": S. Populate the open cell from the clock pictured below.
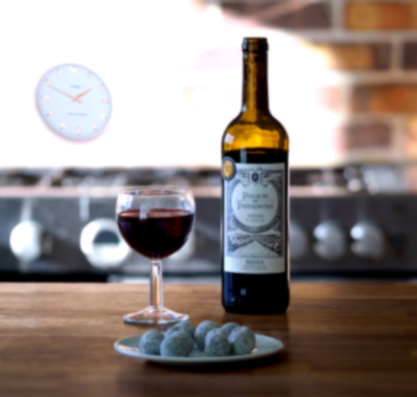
{"hour": 1, "minute": 49}
